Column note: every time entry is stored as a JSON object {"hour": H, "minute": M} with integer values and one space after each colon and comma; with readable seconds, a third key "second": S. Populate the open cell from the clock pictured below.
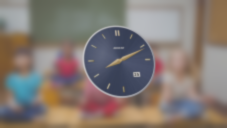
{"hour": 8, "minute": 11}
